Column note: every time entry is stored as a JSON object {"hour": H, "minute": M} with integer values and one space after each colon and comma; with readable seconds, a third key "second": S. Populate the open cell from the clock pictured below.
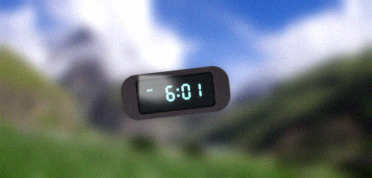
{"hour": 6, "minute": 1}
